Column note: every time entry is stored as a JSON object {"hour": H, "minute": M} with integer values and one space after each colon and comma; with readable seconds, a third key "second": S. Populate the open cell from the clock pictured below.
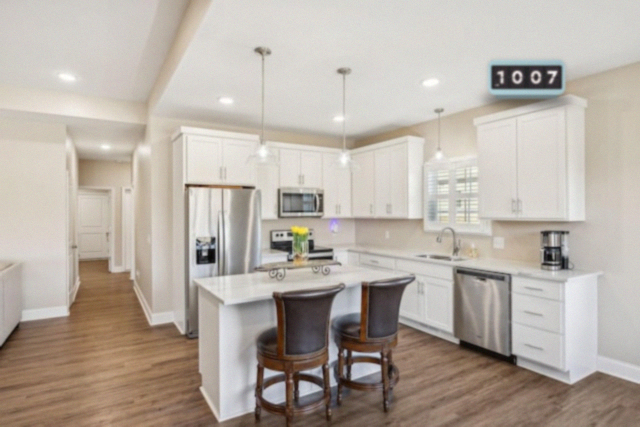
{"hour": 10, "minute": 7}
